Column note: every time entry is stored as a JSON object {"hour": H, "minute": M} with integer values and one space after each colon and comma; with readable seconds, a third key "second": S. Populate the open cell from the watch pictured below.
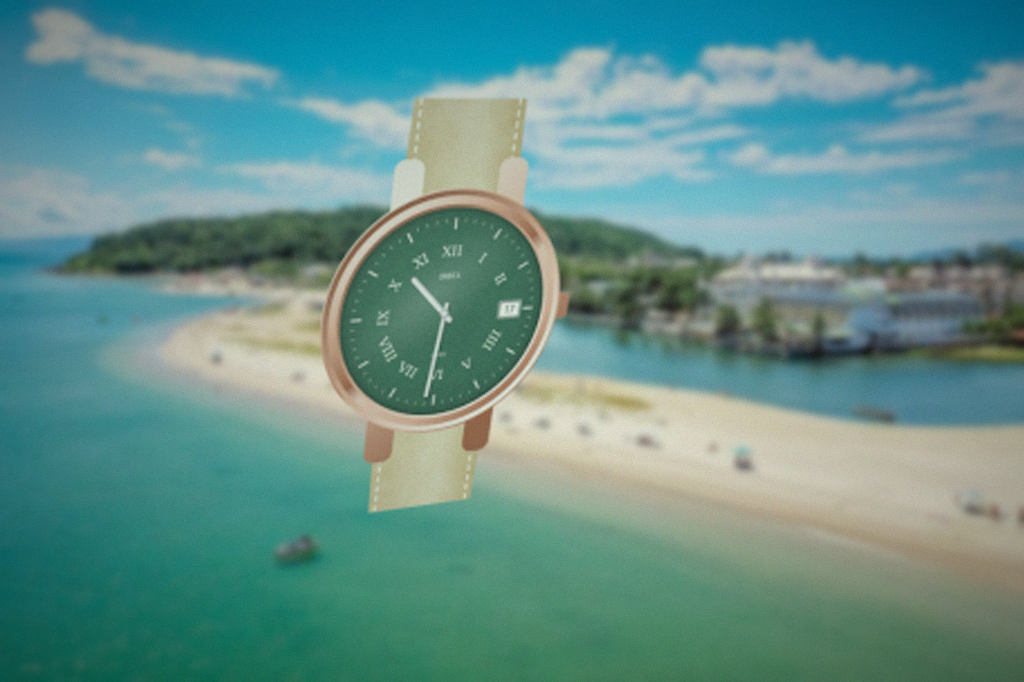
{"hour": 10, "minute": 31}
